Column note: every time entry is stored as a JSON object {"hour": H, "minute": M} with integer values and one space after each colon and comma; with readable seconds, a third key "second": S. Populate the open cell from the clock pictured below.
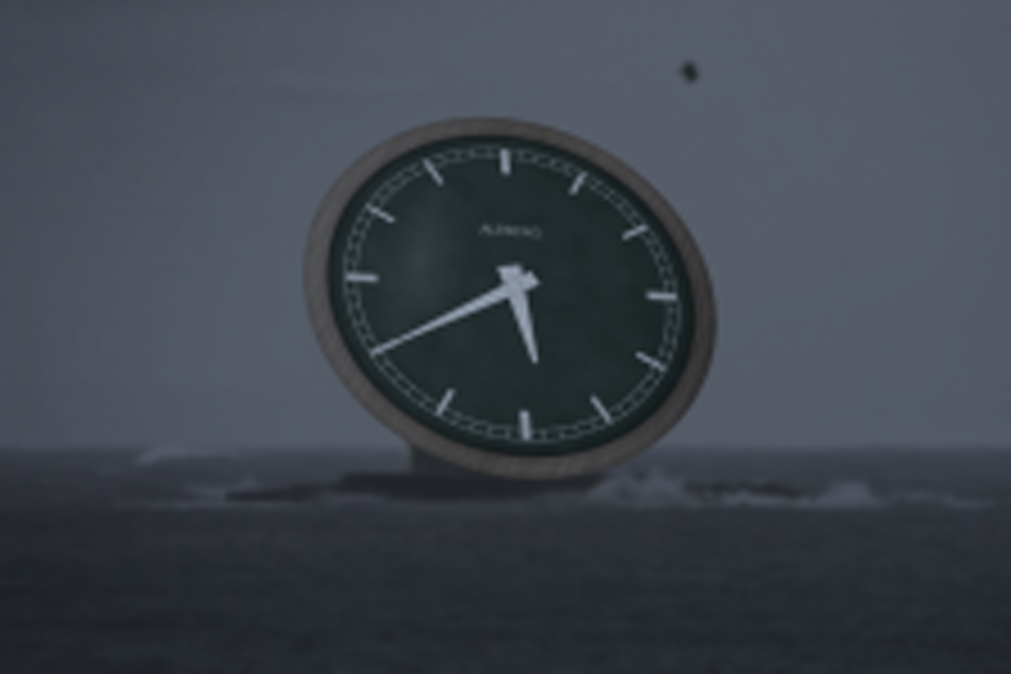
{"hour": 5, "minute": 40}
